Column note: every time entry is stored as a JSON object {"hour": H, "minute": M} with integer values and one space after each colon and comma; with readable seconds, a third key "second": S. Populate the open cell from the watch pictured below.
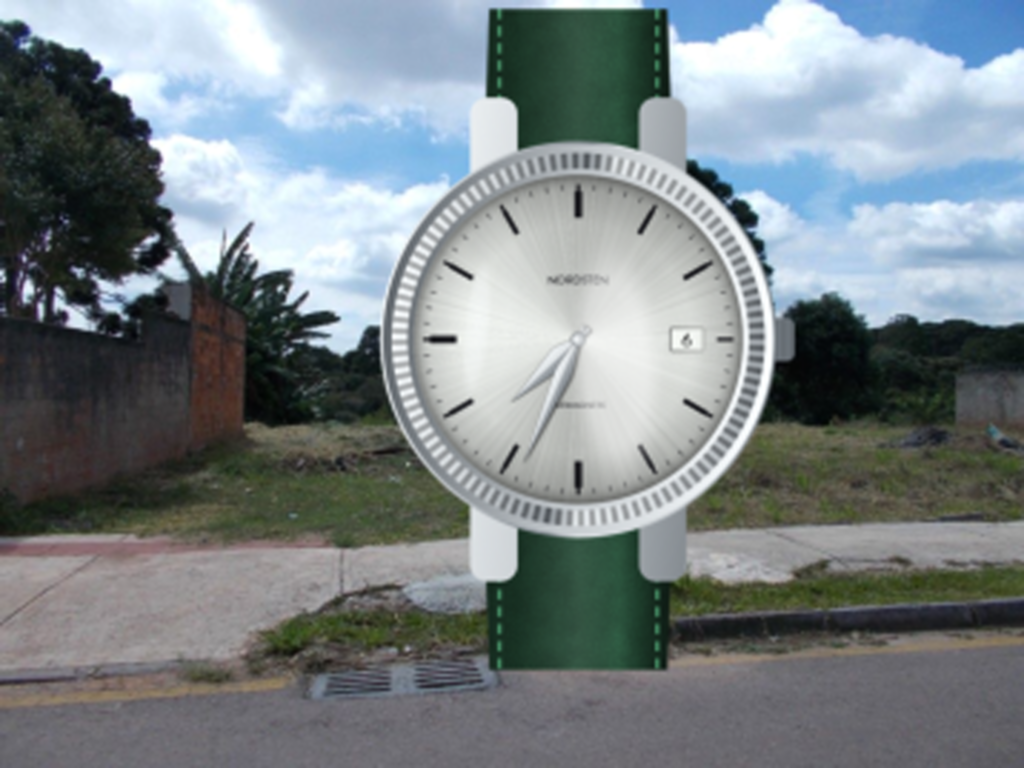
{"hour": 7, "minute": 34}
